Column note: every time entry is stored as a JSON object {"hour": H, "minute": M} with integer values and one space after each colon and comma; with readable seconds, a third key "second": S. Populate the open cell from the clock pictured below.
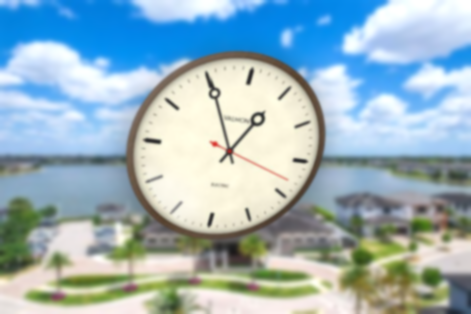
{"hour": 12, "minute": 55, "second": 18}
